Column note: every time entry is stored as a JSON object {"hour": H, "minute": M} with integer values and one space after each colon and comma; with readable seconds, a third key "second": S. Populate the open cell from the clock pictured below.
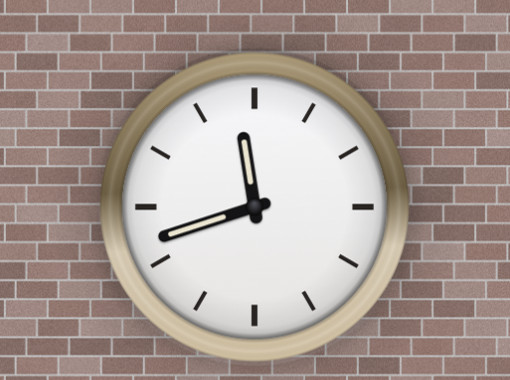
{"hour": 11, "minute": 42}
